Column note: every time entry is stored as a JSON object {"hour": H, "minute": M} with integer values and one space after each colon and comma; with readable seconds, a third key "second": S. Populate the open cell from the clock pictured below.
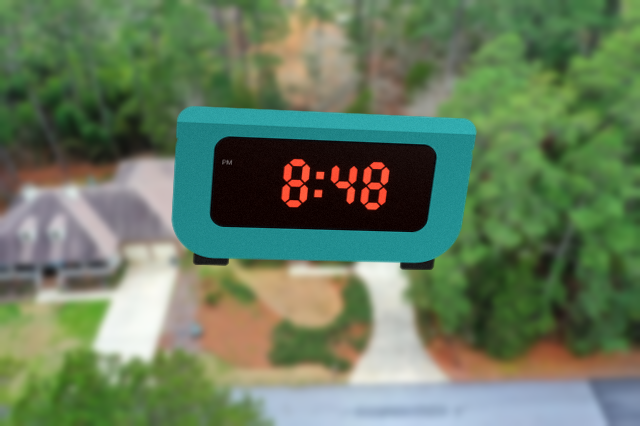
{"hour": 8, "minute": 48}
